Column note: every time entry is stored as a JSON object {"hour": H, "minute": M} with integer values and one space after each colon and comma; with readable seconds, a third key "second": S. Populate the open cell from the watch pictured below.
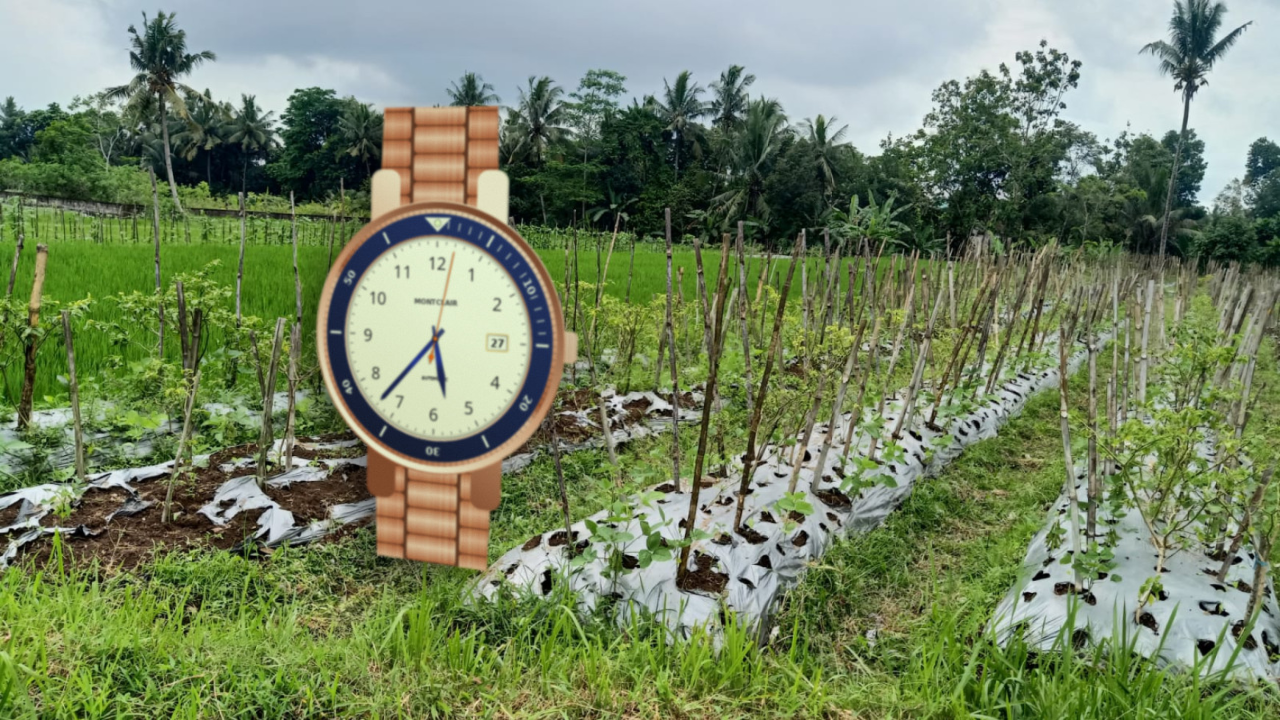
{"hour": 5, "minute": 37, "second": 2}
